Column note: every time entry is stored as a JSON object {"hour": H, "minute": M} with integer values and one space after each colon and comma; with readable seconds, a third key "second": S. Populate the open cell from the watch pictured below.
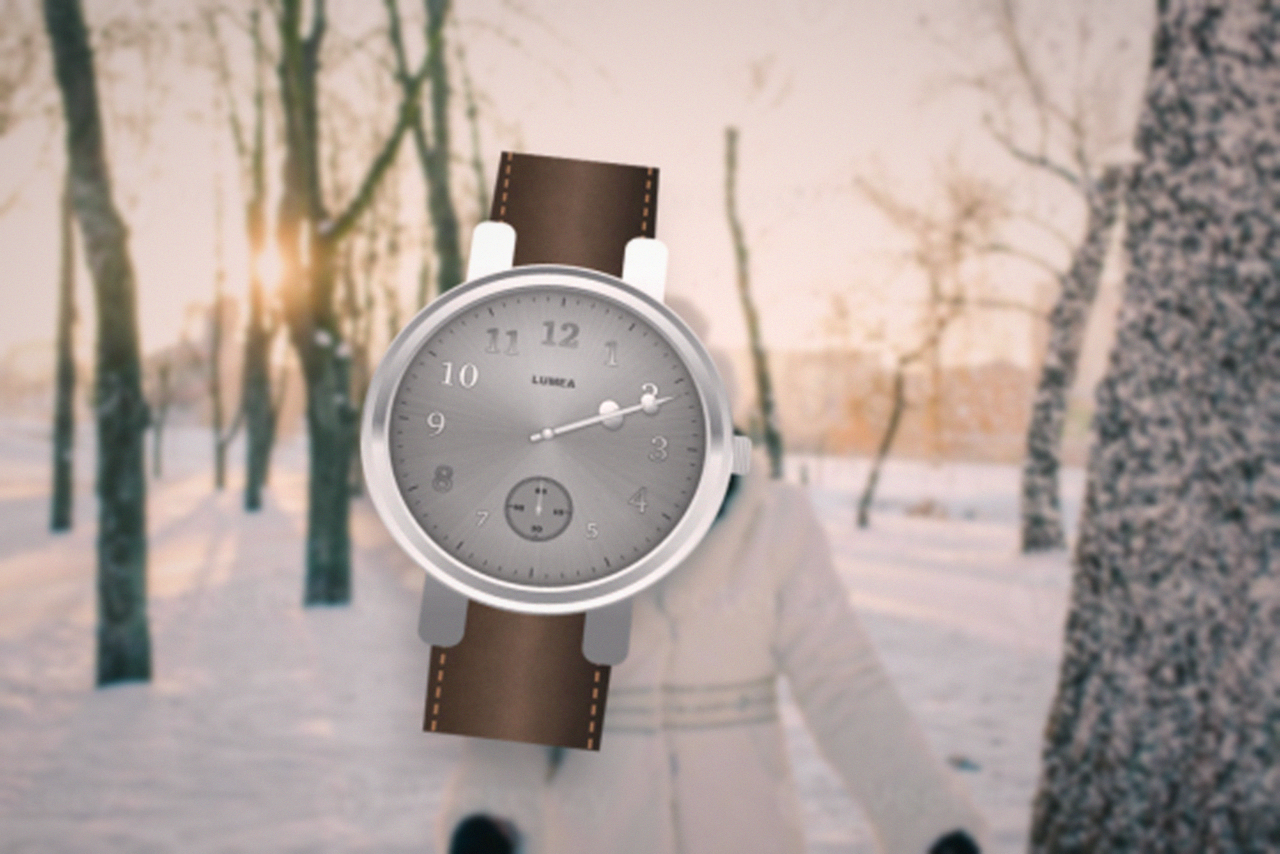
{"hour": 2, "minute": 11}
